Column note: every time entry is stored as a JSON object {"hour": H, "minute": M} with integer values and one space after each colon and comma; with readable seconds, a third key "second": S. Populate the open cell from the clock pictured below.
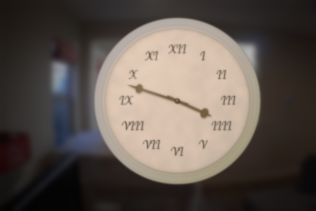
{"hour": 3, "minute": 48}
